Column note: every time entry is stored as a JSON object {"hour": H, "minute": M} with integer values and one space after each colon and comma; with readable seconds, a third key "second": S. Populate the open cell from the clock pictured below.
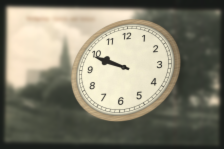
{"hour": 9, "minute": 49}
